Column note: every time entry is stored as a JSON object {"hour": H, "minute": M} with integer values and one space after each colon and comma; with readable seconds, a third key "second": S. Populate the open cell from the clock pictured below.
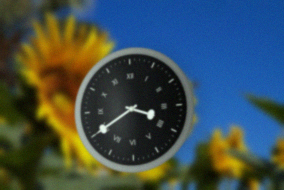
{"hour": 3, "minute": 40}
